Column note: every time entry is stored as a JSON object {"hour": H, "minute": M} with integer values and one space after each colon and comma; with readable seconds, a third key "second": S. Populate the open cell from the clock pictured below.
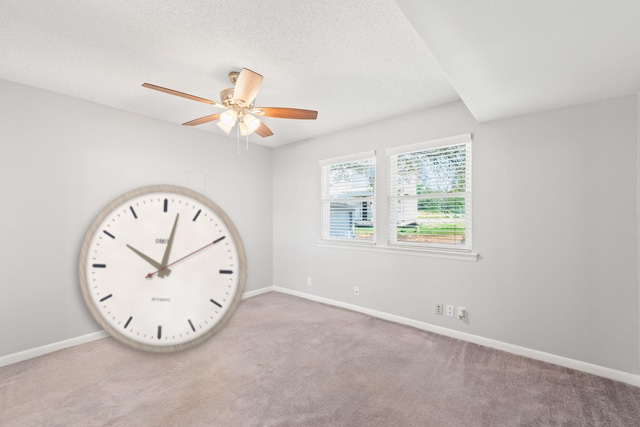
{"hour": 10, "minute": 2, "second": 10}
